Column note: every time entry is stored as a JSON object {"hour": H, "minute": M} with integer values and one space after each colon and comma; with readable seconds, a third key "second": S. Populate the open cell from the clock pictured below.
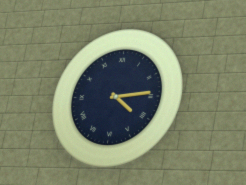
{"hour": 4, "minute": 14}
